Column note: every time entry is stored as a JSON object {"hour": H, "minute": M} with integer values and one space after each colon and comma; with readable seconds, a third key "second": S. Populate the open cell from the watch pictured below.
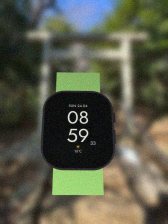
{"hour": 8, "minute": 59}
